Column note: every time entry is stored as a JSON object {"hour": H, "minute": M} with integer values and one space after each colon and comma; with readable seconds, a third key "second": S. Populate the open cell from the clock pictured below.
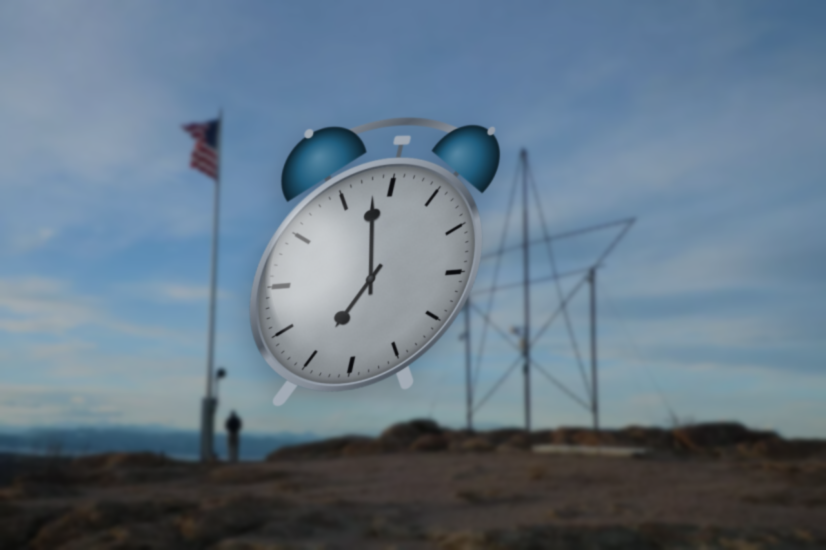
{"hour": 6, "minute": 58}
